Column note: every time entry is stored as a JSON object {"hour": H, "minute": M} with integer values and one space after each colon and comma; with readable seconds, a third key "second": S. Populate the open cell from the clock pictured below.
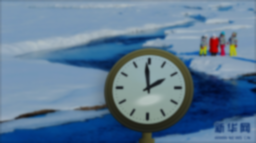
{"hour": 1, "minute": 59}
